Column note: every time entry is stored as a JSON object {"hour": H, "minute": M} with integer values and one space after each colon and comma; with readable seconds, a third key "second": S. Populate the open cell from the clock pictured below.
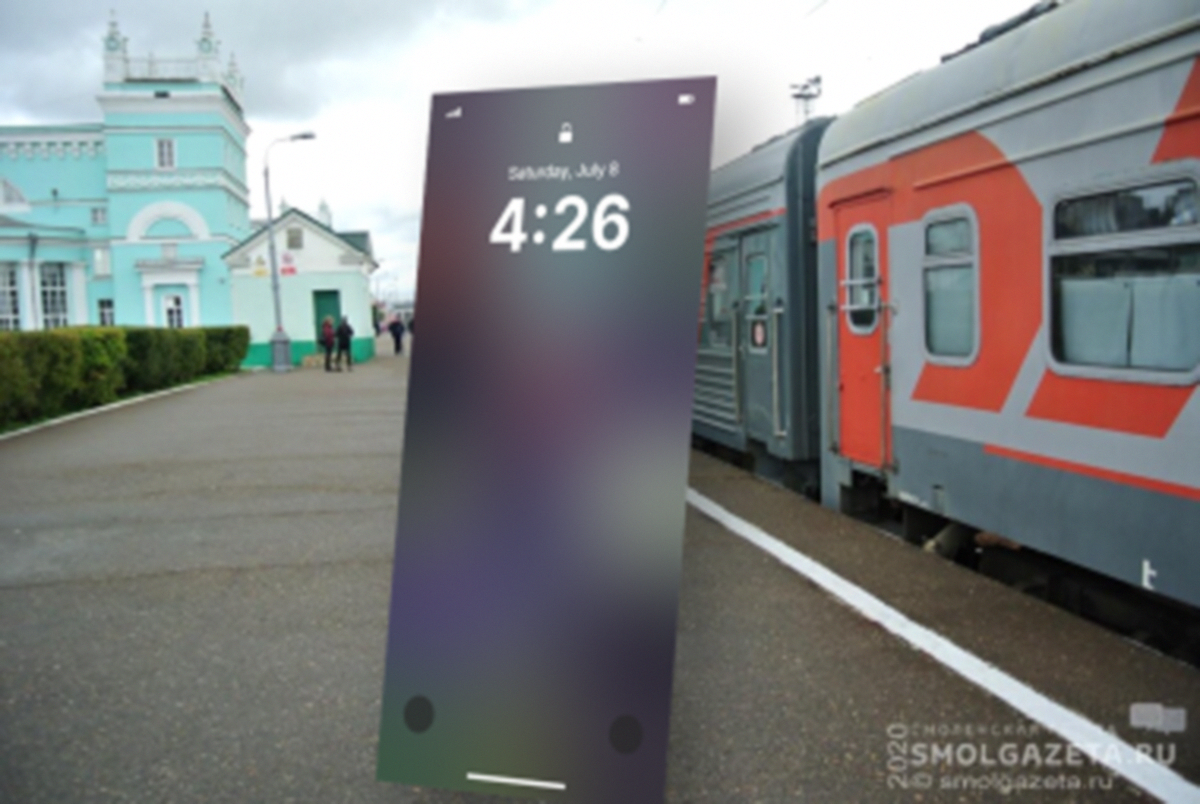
{"hour": 4, "minute": 26}
